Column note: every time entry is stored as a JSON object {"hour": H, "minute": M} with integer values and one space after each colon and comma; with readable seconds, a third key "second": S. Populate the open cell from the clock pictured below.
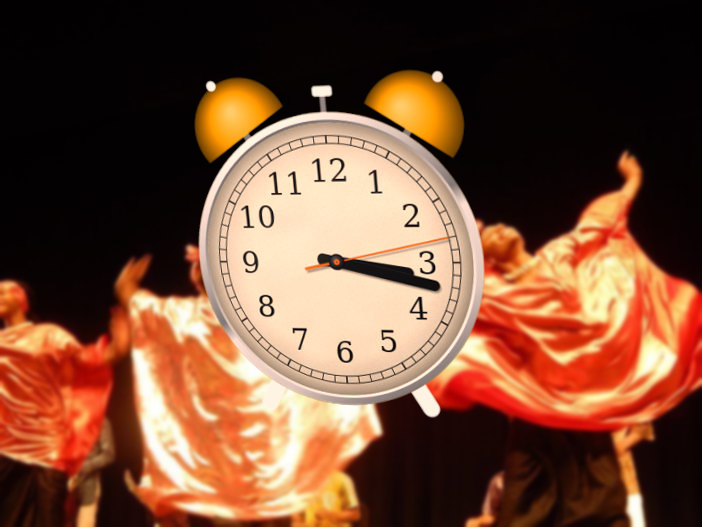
{"hour": 3, "minute": 17, "second": 13}
